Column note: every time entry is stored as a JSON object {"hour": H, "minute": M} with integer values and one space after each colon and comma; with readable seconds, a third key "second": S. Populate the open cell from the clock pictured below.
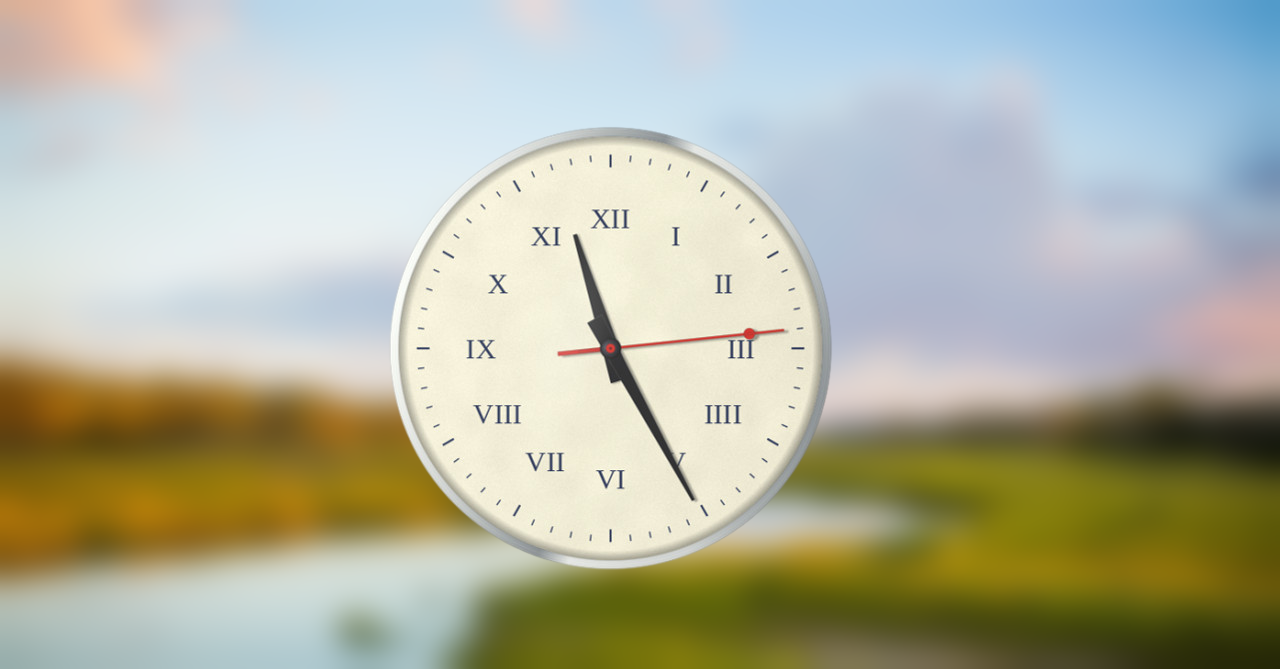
{"hour": 11, "minute": 25, "second": 14}
